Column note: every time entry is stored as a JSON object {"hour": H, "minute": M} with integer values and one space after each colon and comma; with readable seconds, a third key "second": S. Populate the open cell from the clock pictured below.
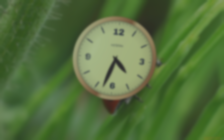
{"hour": 4, "minute": 33}
